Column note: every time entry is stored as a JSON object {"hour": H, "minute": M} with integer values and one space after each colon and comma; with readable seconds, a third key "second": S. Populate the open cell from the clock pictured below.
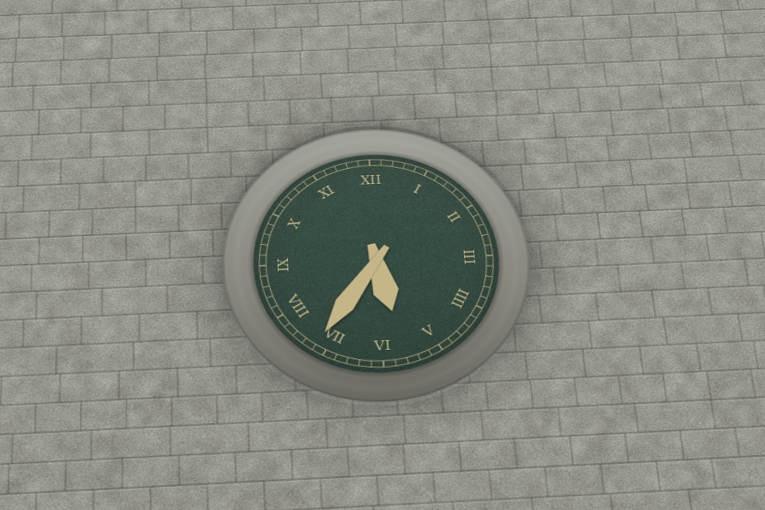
{"hour": 5, "minute": 36}
